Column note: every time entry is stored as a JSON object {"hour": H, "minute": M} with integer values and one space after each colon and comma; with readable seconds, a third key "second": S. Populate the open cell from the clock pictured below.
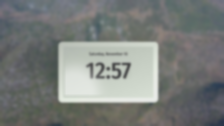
{"hour": 12, "minute": 57}
